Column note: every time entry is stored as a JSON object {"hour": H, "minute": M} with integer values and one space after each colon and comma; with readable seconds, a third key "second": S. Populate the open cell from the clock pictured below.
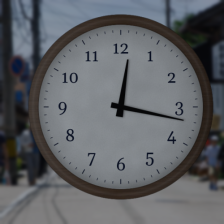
{"hour": 12, "minute": 17}
